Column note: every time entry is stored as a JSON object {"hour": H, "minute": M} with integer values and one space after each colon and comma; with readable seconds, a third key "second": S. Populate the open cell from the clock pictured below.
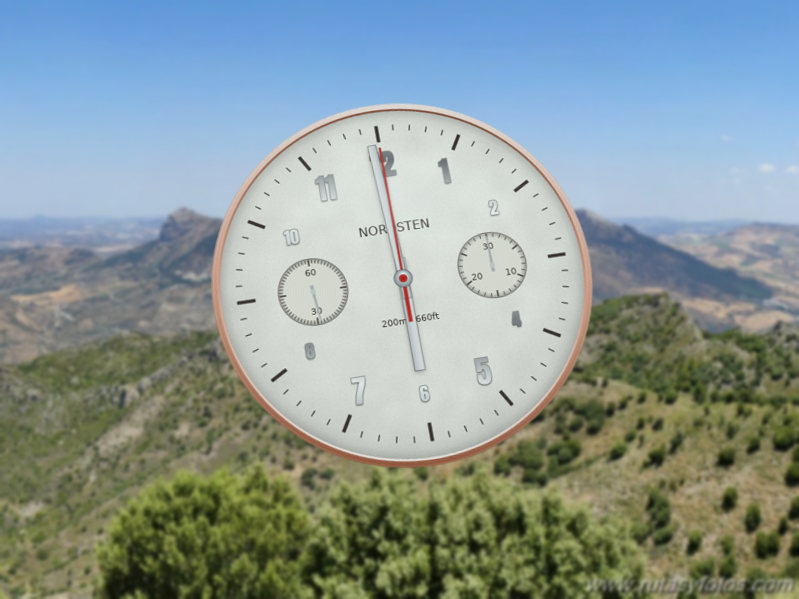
{"hour": 5, "minute": 59, "second": 29}
